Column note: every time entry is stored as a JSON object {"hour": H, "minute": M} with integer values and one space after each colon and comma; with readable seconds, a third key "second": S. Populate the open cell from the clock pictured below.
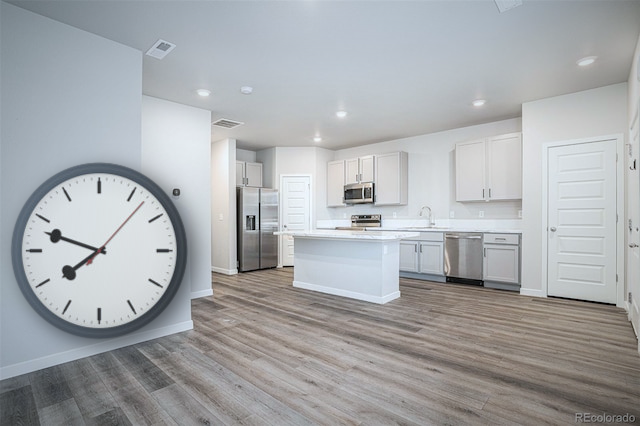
{"hour": 7, "minute": 48, "second": 7}
